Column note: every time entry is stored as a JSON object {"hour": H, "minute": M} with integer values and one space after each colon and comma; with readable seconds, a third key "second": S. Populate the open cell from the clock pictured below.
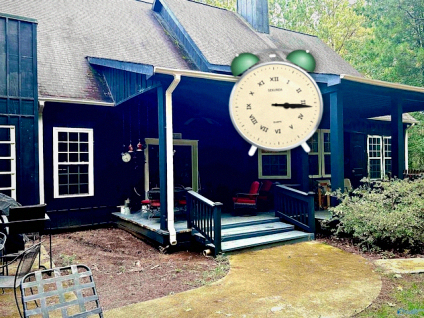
{"hour": 3, "minute": 16}
